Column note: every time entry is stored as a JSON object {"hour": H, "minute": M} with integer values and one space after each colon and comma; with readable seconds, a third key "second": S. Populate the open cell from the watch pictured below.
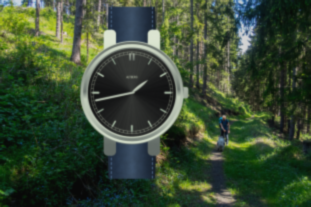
{"hour": 1, "minute": 43}
